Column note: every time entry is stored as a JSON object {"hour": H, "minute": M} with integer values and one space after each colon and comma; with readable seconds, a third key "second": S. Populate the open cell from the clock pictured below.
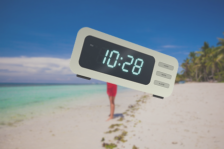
{"hour": 10, "minute": 28}
